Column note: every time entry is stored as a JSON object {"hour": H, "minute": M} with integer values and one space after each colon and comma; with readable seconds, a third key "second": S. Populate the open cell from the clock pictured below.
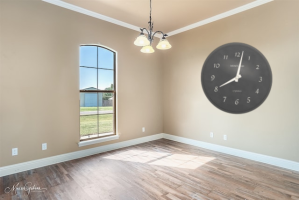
{"hour": 8, "minute": 2}
